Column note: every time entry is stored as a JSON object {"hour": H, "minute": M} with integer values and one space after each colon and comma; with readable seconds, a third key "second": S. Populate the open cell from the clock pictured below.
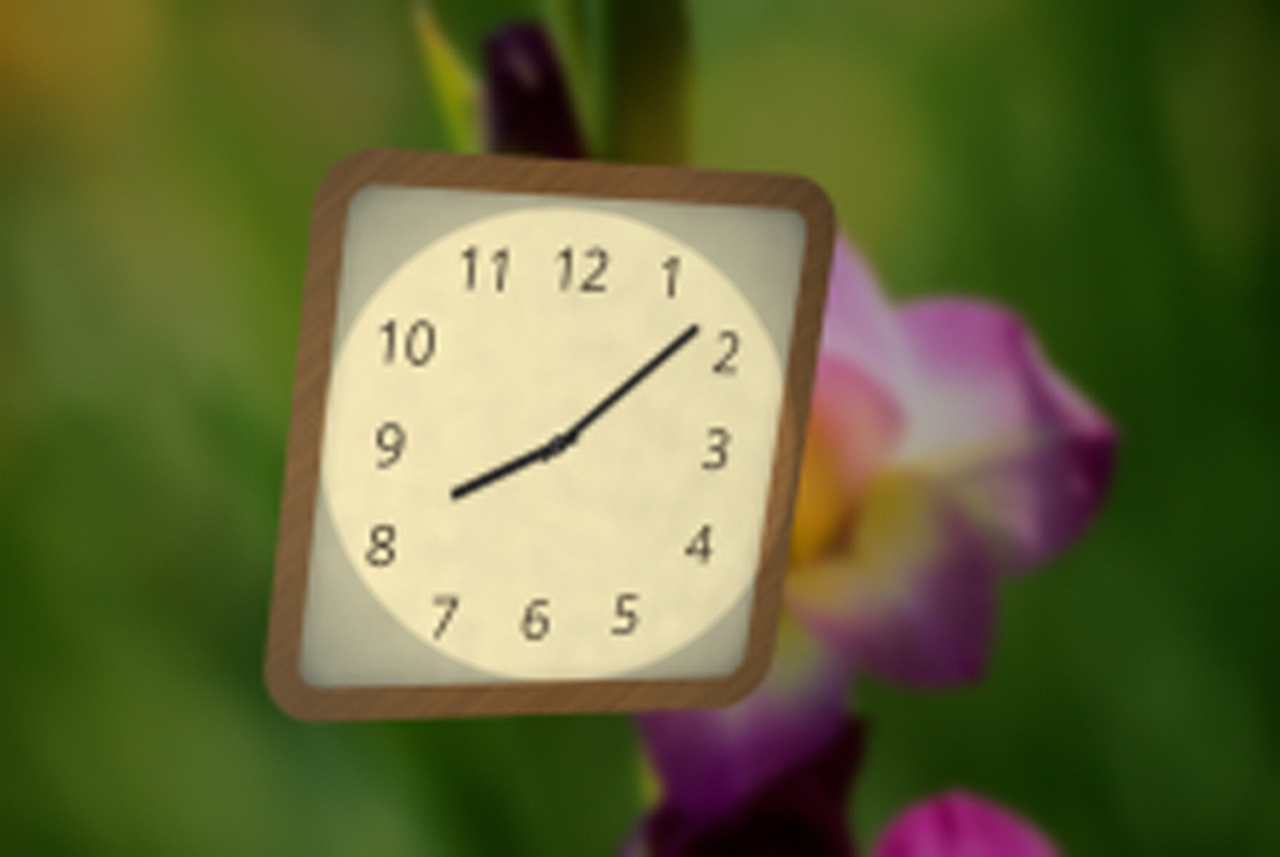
{"hour": 8, "minute": 8}
